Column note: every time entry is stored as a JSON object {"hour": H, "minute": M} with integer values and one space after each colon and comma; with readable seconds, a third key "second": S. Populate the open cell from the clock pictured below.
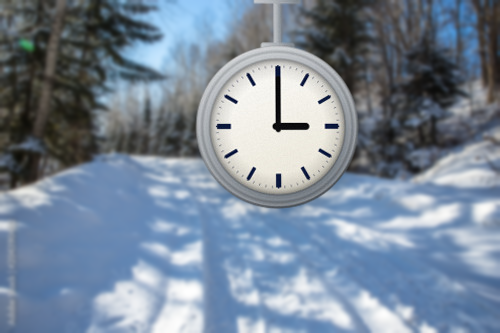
{"hour": 3, "minute": 0}
